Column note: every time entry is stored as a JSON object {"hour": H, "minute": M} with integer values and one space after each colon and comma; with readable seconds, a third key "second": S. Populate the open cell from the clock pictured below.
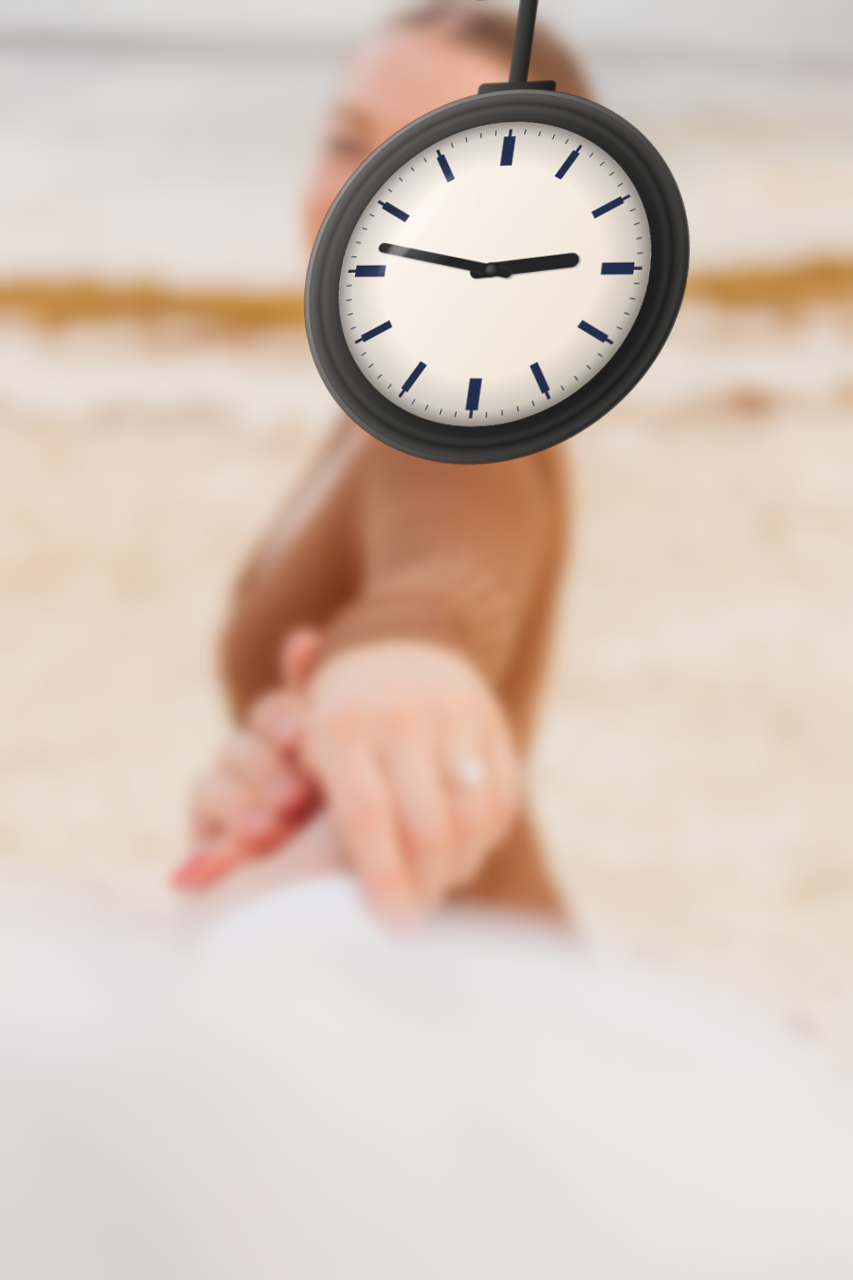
{"hour": 2, "minute": 47}
